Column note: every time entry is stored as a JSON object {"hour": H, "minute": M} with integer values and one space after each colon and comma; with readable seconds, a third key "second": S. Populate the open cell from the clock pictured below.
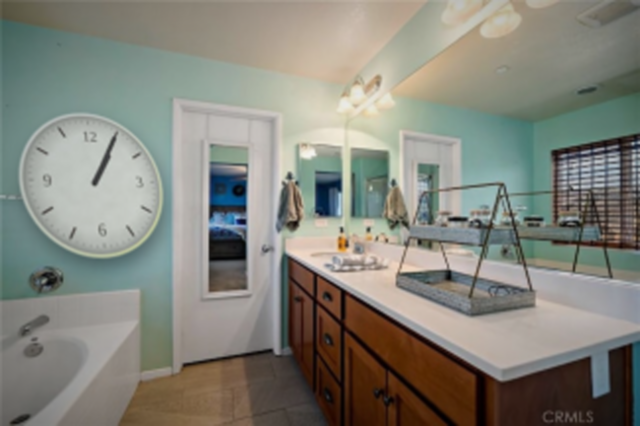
{"hour": 1, "minute": 5}
